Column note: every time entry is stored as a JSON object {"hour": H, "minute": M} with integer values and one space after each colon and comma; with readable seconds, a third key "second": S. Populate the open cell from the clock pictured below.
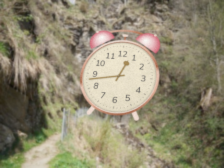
{"hour": 12, "minute": 43}
